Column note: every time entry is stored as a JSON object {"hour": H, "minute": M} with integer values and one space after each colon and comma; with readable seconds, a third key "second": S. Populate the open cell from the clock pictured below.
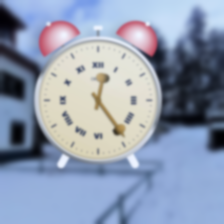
{"hour": 12, "minute": 24}
